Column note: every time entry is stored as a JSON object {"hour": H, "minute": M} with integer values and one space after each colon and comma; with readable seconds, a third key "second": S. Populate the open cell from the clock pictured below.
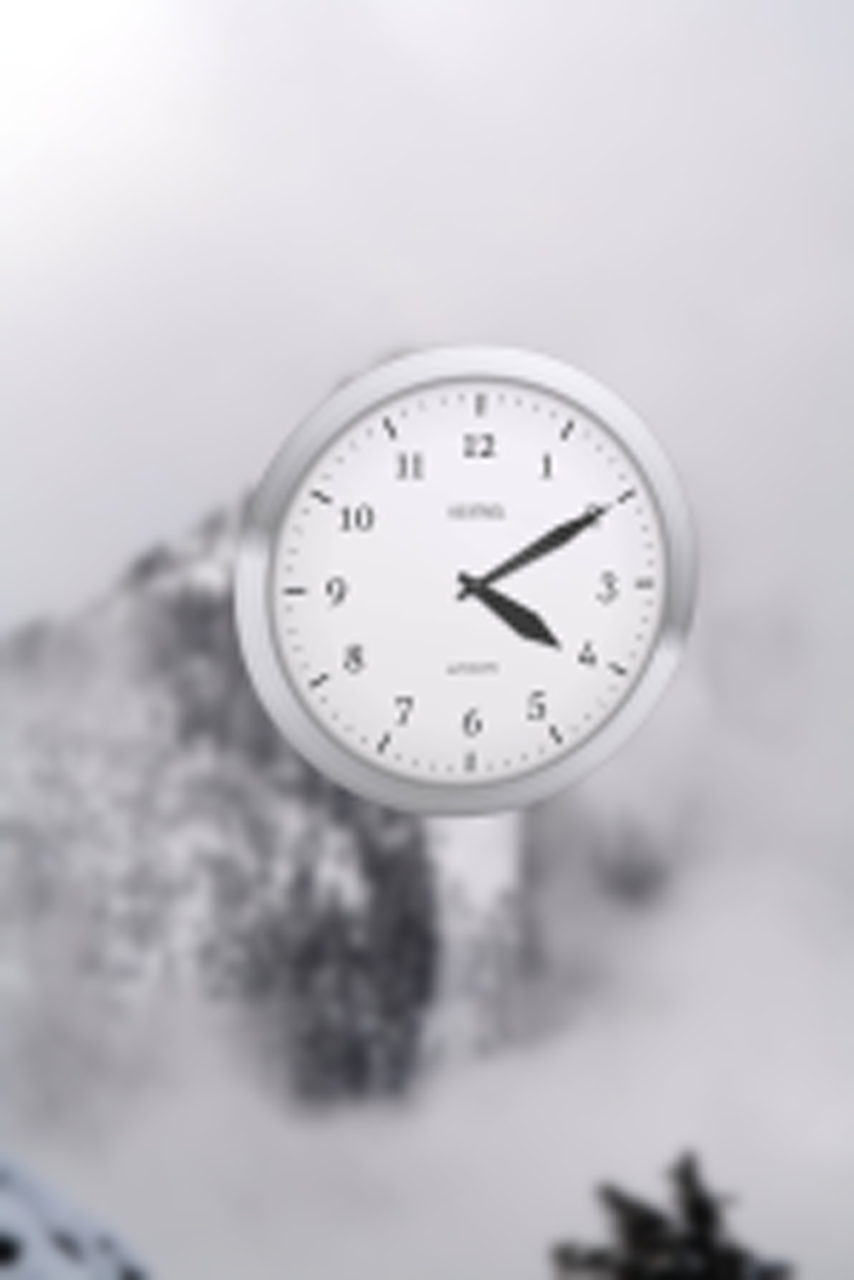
{"hour": 4, "minute": 10}
